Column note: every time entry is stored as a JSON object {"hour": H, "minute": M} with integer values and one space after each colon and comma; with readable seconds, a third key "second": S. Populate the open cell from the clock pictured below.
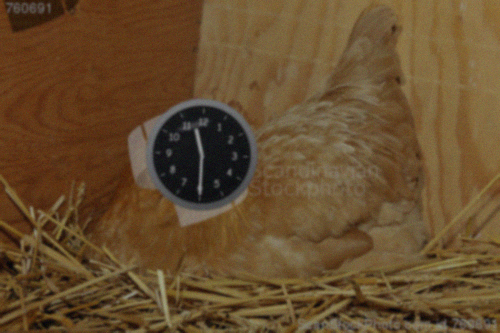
{"hour": 11, "minute": 30}
